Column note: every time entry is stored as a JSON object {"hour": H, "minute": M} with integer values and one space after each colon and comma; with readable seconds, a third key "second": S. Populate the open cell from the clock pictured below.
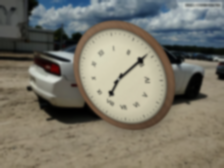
{"hour": 8, "minute": 14}
